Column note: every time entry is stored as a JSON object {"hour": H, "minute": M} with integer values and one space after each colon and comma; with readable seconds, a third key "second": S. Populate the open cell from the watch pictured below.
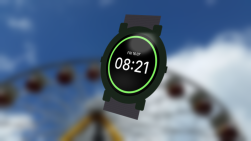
{"hour": 8, "minute": 21}
